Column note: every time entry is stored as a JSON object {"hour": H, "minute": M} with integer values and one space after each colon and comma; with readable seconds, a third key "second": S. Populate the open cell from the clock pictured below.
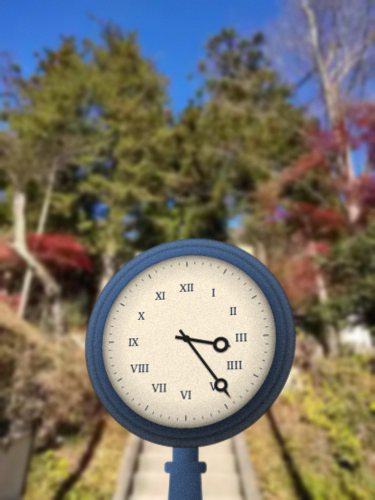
{"hour": 3, "minute": 24}
